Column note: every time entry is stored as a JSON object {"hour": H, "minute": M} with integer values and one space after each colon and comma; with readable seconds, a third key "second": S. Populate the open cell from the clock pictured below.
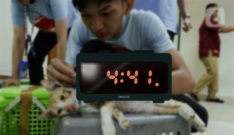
{"hour": 4, "minute": 41}
